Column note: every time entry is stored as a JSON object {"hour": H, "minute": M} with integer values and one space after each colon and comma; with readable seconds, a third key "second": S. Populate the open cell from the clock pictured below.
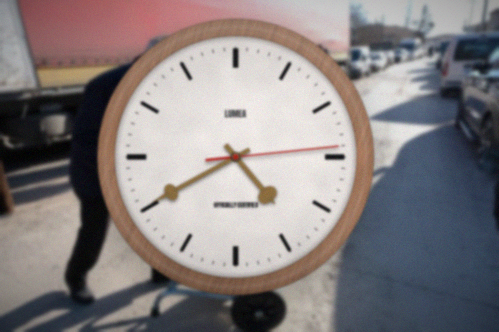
{"hour": 4, "minute": 40, "second": 14}
